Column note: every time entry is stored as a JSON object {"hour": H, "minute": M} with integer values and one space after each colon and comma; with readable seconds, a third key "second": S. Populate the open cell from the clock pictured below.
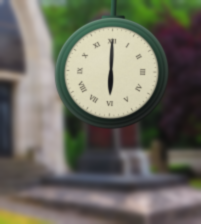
{"hour": 6, "minute": 0}
